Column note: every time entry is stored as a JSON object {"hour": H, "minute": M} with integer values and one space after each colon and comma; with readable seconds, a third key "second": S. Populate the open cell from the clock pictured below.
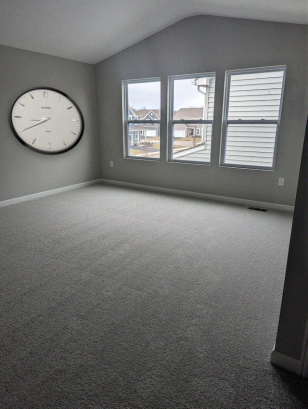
{"hour": 8, "minute": 40}
